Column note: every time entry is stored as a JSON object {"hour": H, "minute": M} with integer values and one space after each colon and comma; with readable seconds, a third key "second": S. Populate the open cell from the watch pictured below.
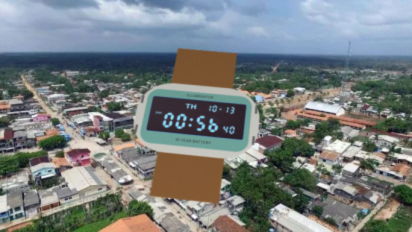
{"hour": 0, "minute": 56}
